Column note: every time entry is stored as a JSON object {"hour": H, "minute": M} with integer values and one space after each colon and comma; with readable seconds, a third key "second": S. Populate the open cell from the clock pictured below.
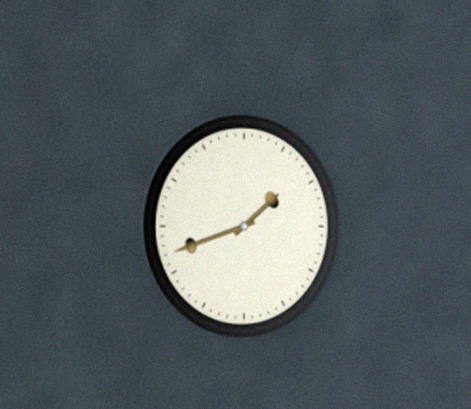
{"hour": 1, "minute": 42}
